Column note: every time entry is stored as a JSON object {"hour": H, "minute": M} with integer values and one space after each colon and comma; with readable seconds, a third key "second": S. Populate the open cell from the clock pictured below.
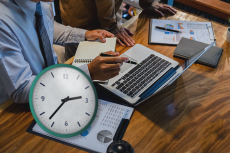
{"hour": 2, "minute": 37}
